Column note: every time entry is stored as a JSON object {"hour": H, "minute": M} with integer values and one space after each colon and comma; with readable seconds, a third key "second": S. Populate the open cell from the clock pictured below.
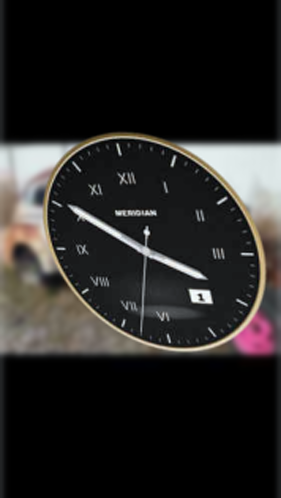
{"hour": 3, "minute": 50, "second": 33}
